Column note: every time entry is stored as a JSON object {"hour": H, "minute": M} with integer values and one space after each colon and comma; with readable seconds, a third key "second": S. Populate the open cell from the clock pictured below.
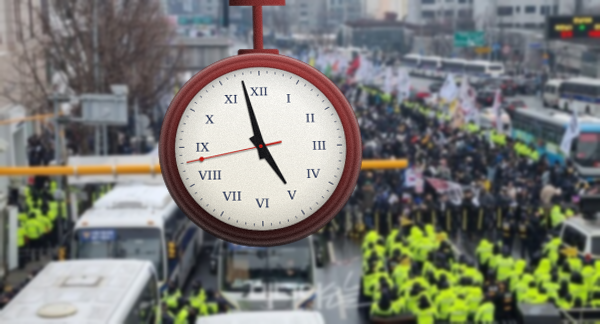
{"hour": 4, "minute": 57, "second": 43}
